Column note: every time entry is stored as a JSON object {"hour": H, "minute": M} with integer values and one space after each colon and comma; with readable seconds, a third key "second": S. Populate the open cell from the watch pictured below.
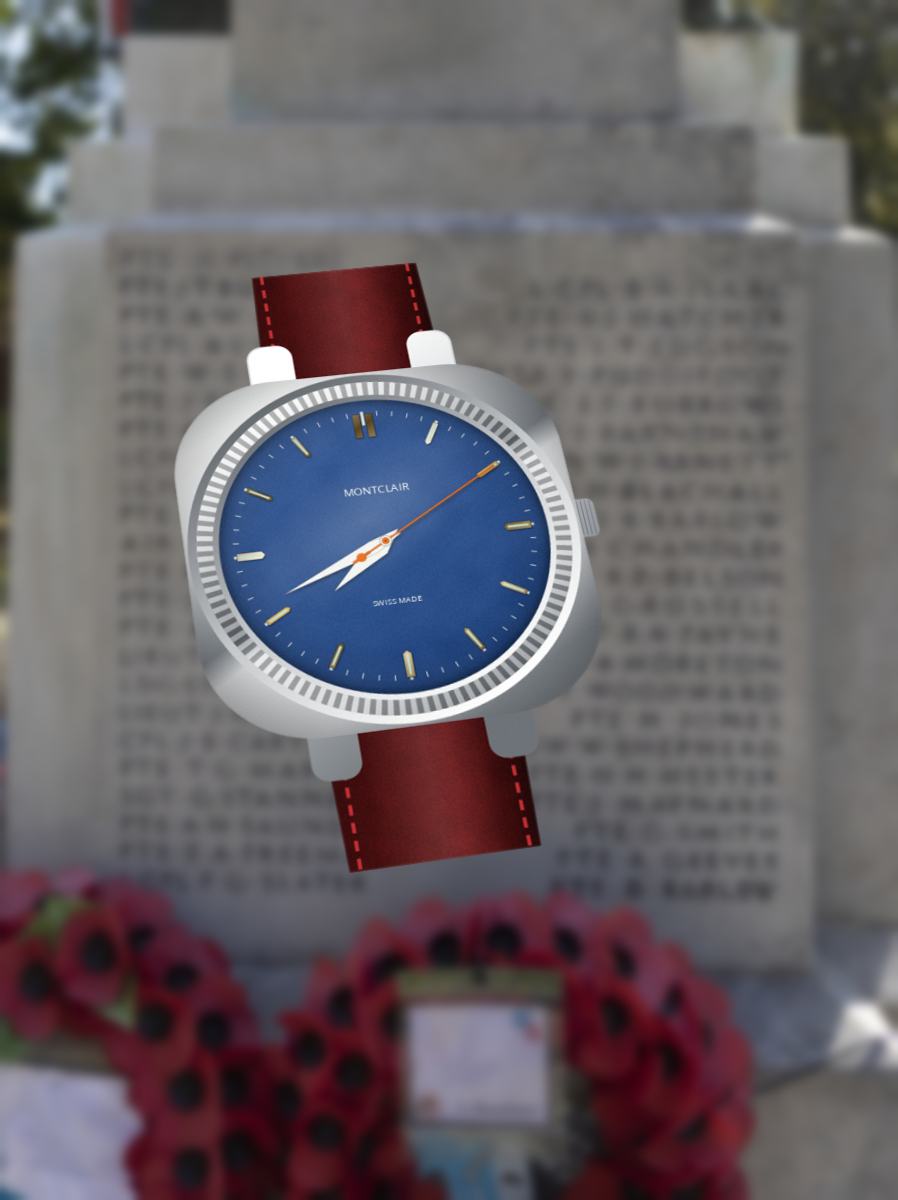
{"hour": 7, "minute": 41, "second": 10}
